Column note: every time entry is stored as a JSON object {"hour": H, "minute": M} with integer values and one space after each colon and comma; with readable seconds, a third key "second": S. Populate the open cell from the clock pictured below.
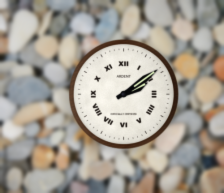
{"hour": 2, "minute": 9}
